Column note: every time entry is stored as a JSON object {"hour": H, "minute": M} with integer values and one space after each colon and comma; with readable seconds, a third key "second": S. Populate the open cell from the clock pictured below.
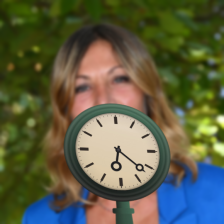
{"hour": 6, "minute": 22}
